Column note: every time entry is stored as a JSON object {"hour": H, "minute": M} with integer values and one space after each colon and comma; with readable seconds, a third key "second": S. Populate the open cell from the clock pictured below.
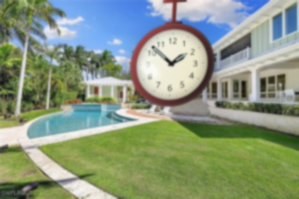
{"hour": 1, "minute": 52}
